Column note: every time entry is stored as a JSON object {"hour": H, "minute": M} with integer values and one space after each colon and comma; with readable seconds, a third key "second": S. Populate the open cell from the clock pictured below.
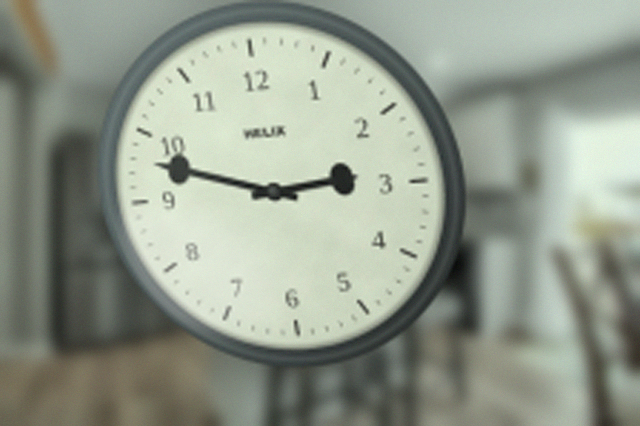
{"hour": 2, "minute": 48}
